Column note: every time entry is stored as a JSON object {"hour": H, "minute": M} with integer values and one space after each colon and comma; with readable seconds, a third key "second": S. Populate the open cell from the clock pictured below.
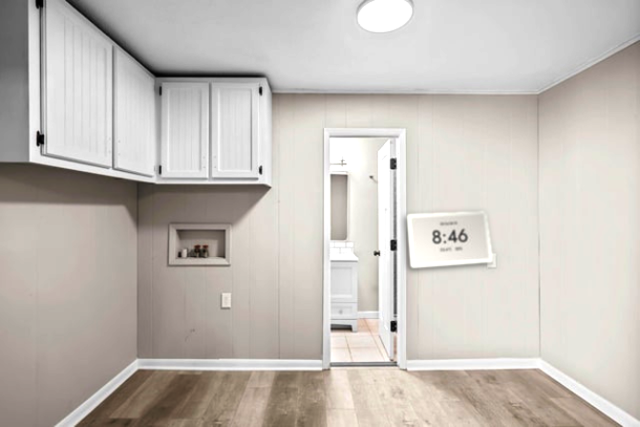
{"hour": 8, "minute": 46}
